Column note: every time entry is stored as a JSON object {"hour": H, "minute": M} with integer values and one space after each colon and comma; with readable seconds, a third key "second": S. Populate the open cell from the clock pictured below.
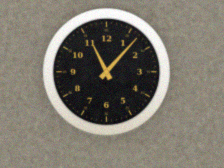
{"hour": 11, "minute": 7}
